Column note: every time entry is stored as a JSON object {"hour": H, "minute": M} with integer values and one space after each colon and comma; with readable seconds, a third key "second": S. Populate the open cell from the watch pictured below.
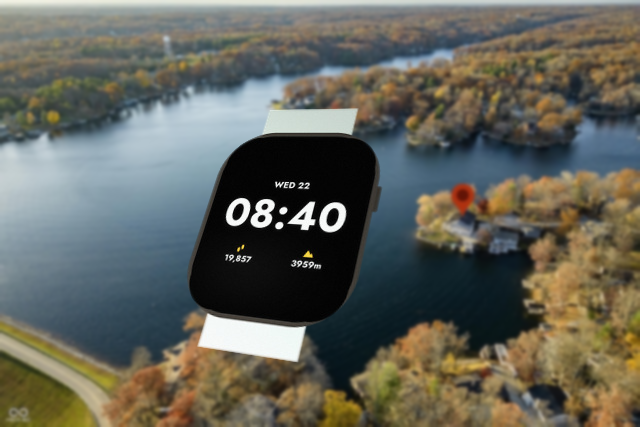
{"hour": 8, "minute": 40}
